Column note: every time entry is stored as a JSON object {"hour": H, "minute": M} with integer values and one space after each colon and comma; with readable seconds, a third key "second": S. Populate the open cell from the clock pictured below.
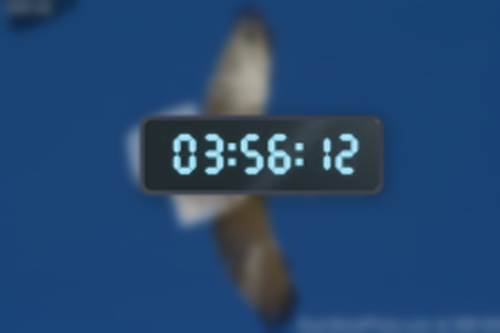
{"hour": 3, "minute": 56, "second": 12}
